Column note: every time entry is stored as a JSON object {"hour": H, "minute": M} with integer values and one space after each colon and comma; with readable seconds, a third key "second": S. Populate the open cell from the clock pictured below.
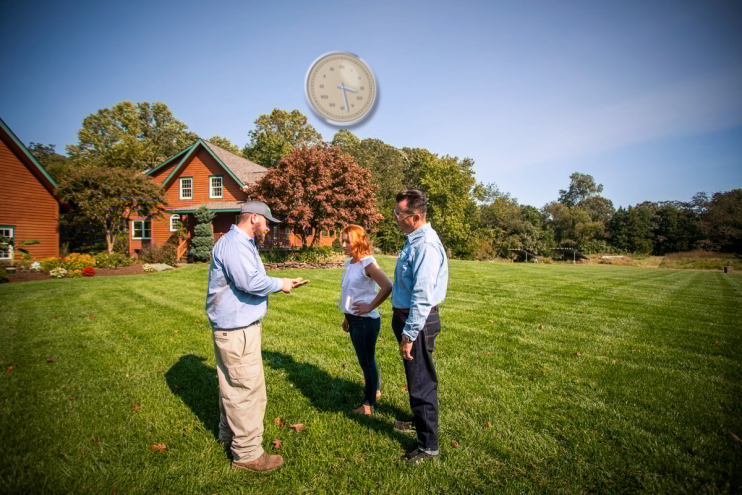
{"hour": 3, "minute": 28}
